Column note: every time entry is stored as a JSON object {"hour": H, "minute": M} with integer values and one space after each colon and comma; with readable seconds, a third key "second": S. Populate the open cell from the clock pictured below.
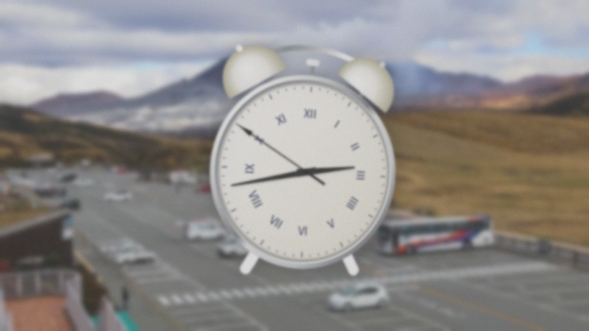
{"hour": 2, "minute": 42, "second": 50}
